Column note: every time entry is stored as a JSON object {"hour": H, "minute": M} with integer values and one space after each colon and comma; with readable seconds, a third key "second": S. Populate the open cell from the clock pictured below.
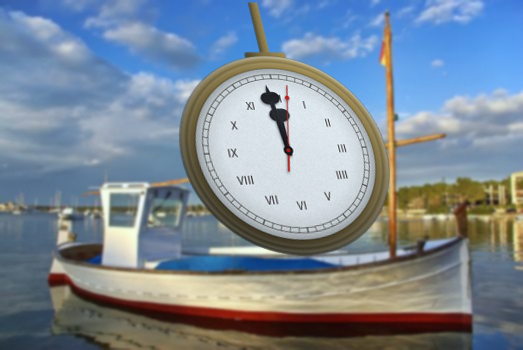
{"hour": 11, "minute": 59, "second": 2}
